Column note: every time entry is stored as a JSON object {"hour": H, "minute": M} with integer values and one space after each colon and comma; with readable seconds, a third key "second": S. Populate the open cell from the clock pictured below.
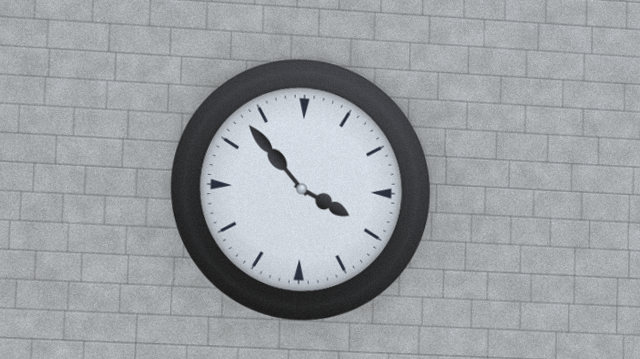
{"hour": 3, "minute": 53}
